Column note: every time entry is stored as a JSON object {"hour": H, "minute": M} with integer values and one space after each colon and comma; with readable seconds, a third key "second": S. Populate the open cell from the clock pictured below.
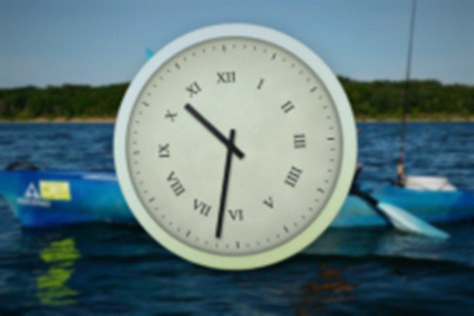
{"hour": 10, "minute": 32}
